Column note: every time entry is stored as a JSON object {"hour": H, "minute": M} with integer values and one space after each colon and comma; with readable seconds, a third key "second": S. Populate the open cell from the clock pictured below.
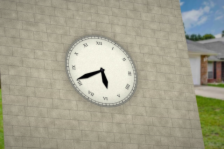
{"hour": 5, "minute": 41}
